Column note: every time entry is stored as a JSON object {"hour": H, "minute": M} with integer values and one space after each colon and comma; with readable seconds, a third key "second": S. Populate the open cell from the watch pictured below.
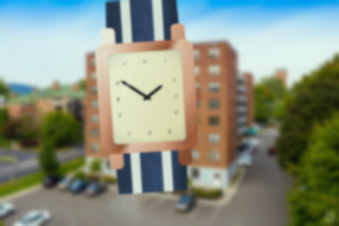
{"hour": 1, "minute": 51}
